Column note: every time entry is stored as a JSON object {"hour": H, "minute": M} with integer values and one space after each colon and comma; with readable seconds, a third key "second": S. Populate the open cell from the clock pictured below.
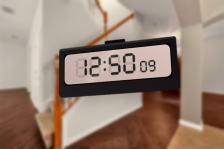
{"hour": 12, "minute": 50, "second": 9}
